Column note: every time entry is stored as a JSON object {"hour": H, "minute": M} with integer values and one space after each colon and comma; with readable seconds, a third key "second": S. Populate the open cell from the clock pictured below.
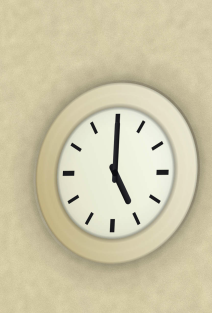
{"hour": 5, "minute": 0}
